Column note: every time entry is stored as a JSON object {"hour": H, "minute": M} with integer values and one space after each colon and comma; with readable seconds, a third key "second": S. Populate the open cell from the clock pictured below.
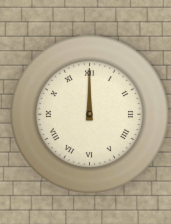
{"hour": 12, "minute": 0}
